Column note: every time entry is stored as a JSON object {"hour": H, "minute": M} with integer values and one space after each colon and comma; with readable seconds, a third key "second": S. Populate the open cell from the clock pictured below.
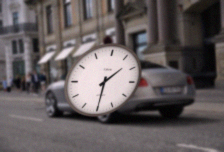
{"hour": 1, "minute": 30}
